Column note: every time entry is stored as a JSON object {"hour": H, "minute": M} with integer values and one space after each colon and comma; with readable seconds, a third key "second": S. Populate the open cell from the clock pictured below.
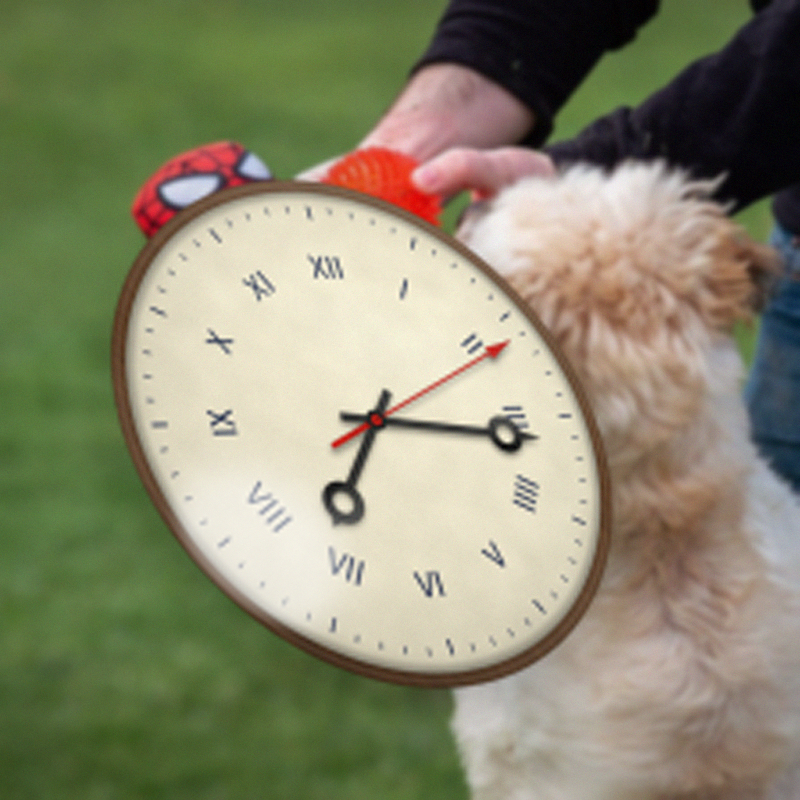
{"hour": 7, "minute": 16, "second": 11}
